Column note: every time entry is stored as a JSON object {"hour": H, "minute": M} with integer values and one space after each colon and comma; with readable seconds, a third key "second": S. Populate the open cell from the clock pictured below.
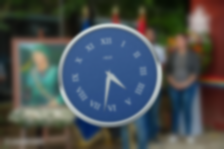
{"hour": 4, "minute": 32}
